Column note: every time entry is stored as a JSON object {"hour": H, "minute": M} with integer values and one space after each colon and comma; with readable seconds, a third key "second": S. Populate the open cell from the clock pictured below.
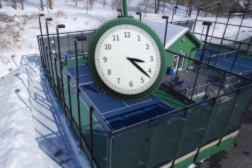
{"hour": 3, "minute": 22}
